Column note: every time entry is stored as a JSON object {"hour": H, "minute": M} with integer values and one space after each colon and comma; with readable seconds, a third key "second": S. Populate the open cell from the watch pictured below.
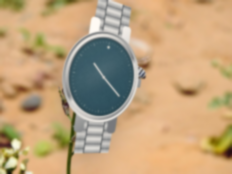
{"hour": 10, "minute": 21}
